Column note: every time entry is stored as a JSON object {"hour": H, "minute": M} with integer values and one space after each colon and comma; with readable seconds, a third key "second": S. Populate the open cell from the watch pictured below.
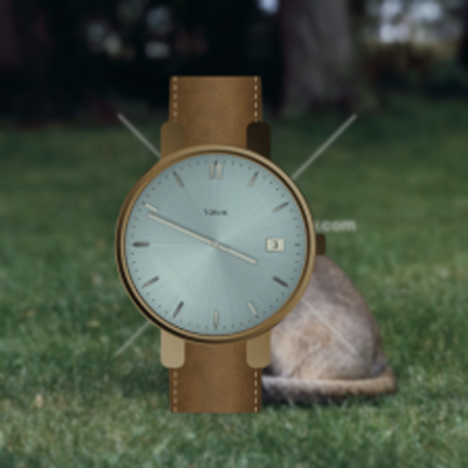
{"hour": 3, "minute": 49}
